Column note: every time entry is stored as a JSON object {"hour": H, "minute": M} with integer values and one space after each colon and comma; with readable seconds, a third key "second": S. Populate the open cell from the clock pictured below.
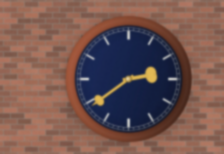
{"hour": 2, "minute": 39}
